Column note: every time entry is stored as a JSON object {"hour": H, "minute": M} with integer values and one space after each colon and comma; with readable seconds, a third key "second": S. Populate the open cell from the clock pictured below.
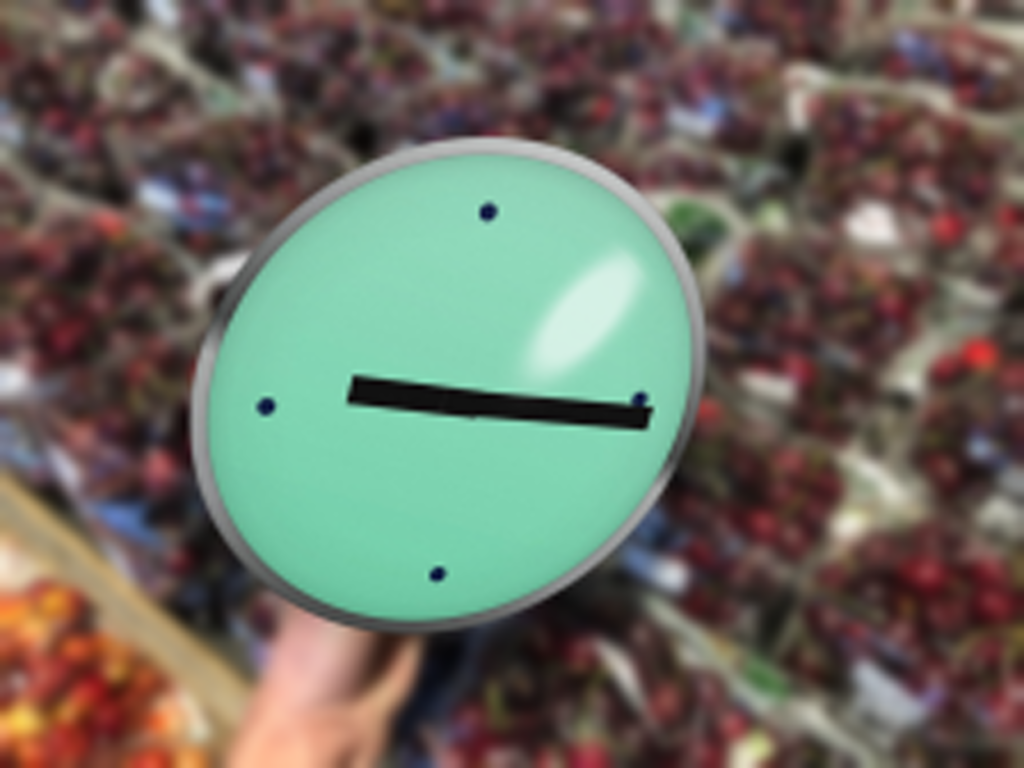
{"hour": 9, "minute": 16}
